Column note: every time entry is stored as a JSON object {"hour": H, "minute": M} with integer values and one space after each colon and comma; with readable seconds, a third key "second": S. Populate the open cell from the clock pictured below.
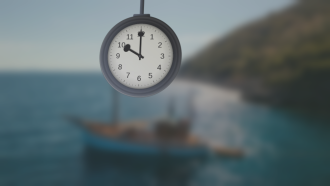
{"hour": 10, "minute": 0}
